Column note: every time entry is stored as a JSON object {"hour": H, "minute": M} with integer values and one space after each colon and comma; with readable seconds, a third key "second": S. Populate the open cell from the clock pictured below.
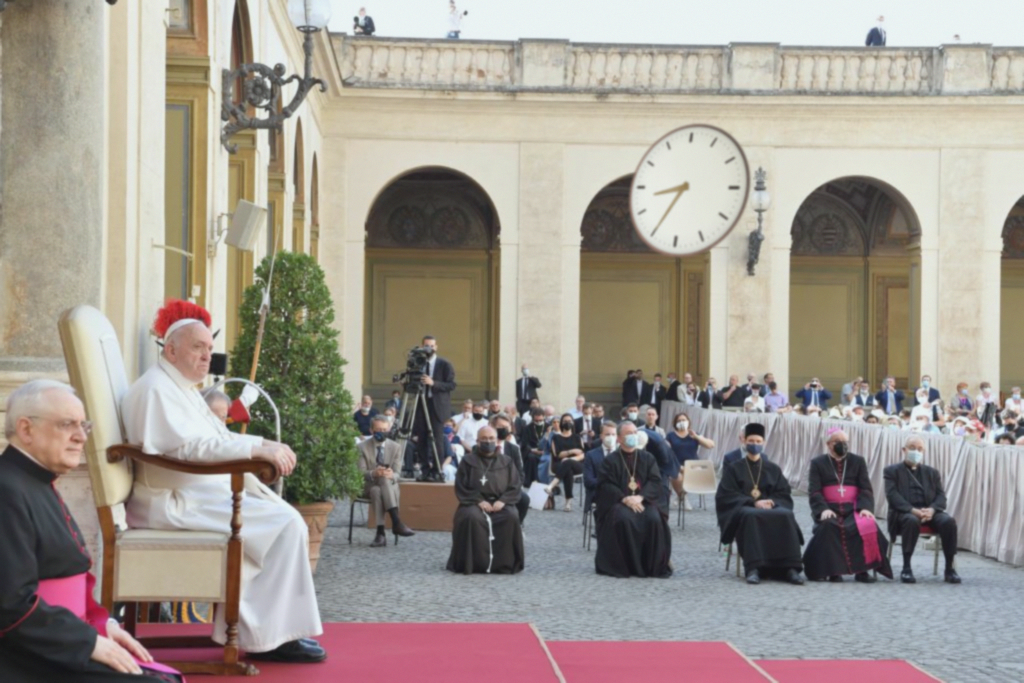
{"hour": 8, "minute": 35}
